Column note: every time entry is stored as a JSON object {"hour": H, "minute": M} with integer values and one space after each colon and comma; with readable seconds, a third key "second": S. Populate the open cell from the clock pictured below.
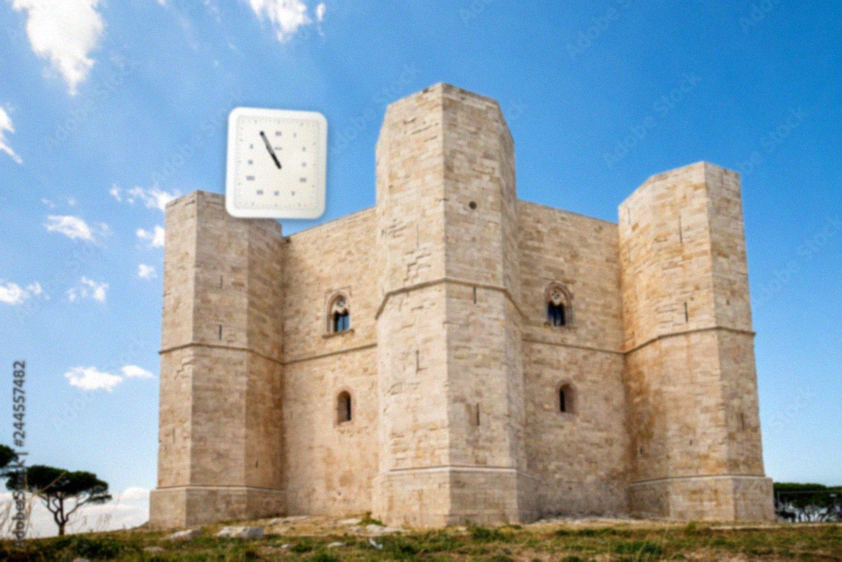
{"hour": 10, "minute": 55}
